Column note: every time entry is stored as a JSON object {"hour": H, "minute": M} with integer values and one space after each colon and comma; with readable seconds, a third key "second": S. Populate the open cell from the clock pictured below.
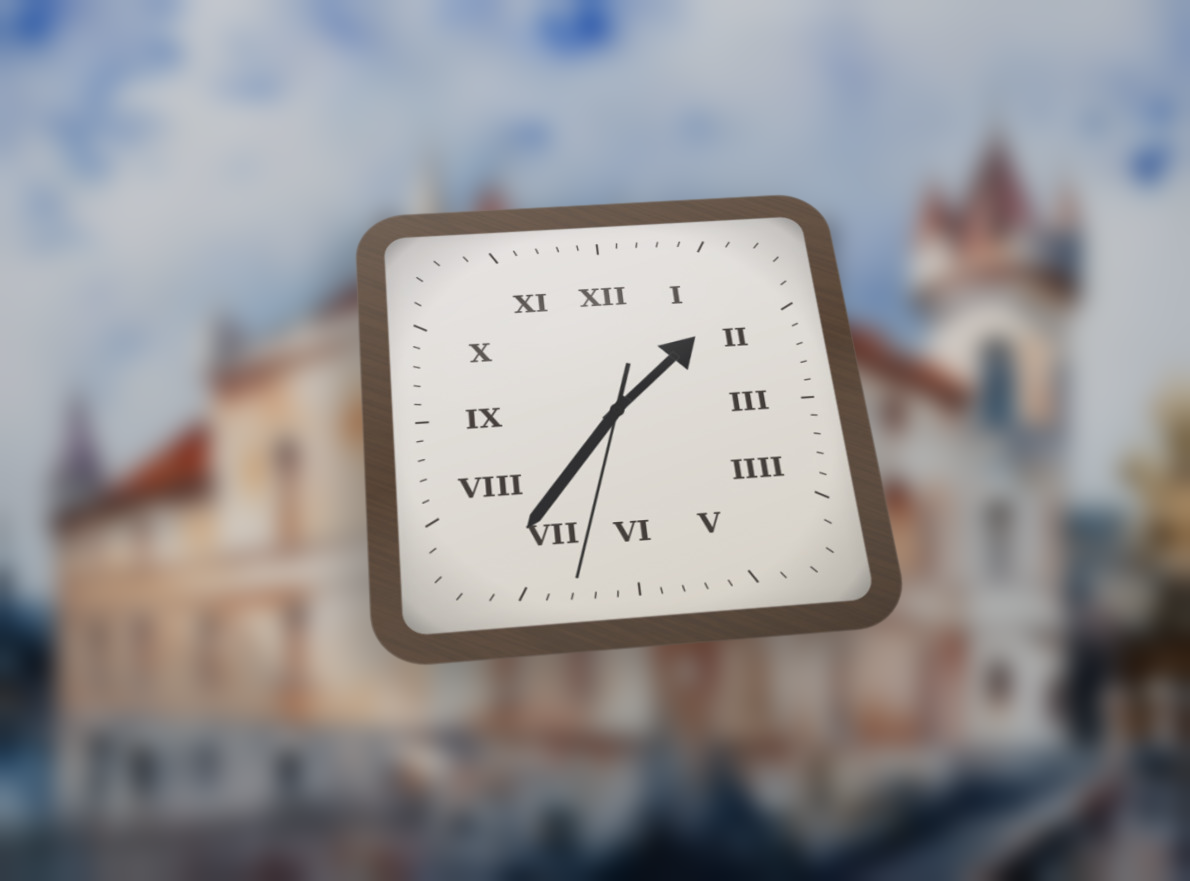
{"hour": 1, "minute": 36, "second": 33}
